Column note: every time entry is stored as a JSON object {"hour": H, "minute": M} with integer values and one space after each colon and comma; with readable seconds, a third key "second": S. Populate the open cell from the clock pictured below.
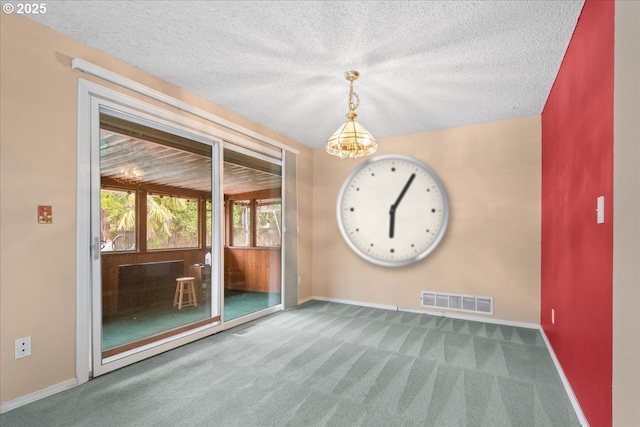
{"hour": 6, "minute": 5}
